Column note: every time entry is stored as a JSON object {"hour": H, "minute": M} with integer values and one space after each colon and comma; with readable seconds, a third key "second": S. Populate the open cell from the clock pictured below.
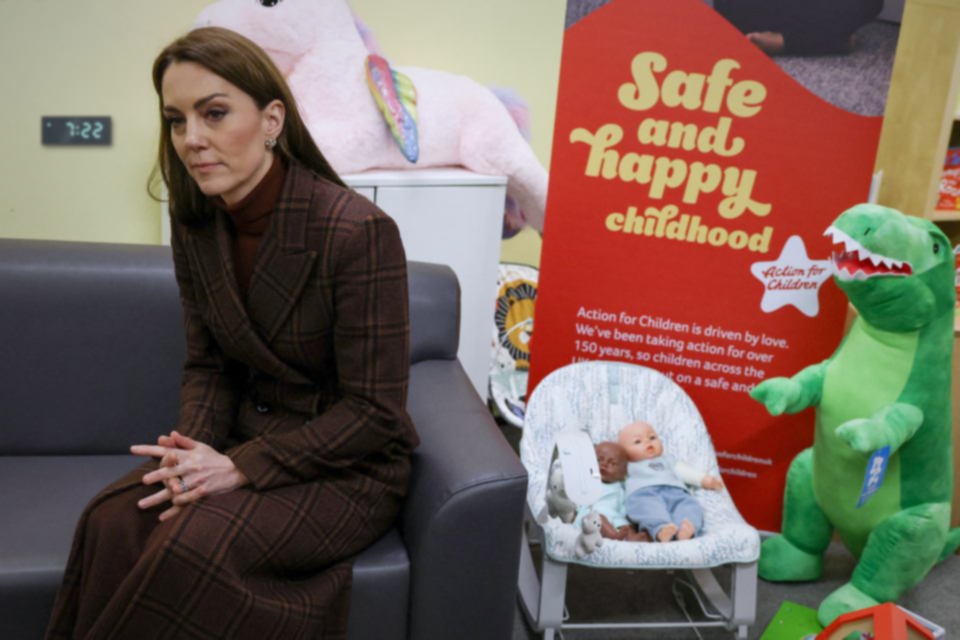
{"hour": 7, "minute": 22}
